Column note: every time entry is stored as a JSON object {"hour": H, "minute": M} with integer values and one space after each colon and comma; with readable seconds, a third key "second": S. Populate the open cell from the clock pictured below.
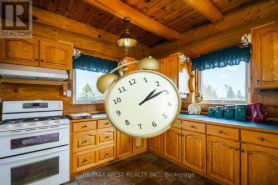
{"hour": 2, "minute": 14}
